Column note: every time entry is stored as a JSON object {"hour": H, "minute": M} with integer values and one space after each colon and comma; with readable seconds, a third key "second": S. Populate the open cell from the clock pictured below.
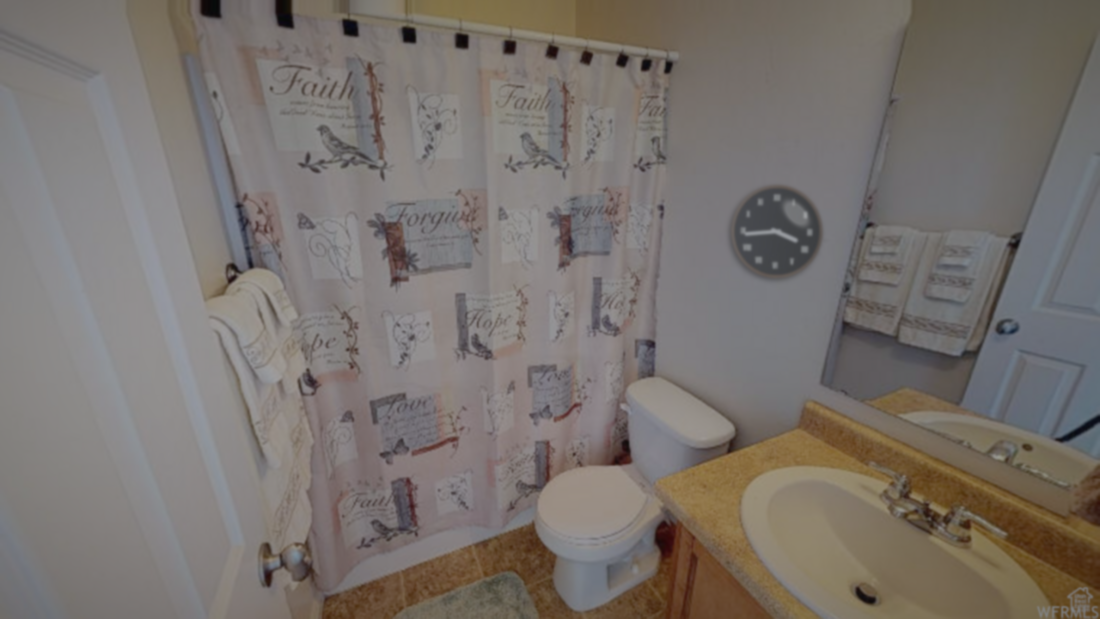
{"hour": 3, "minute": 44}
